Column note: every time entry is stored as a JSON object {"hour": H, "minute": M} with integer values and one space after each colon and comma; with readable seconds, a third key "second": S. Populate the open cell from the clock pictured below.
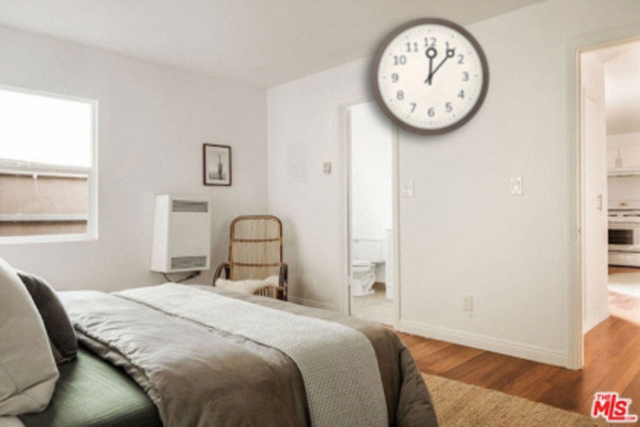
{"hour": 12, "minute": 7}
